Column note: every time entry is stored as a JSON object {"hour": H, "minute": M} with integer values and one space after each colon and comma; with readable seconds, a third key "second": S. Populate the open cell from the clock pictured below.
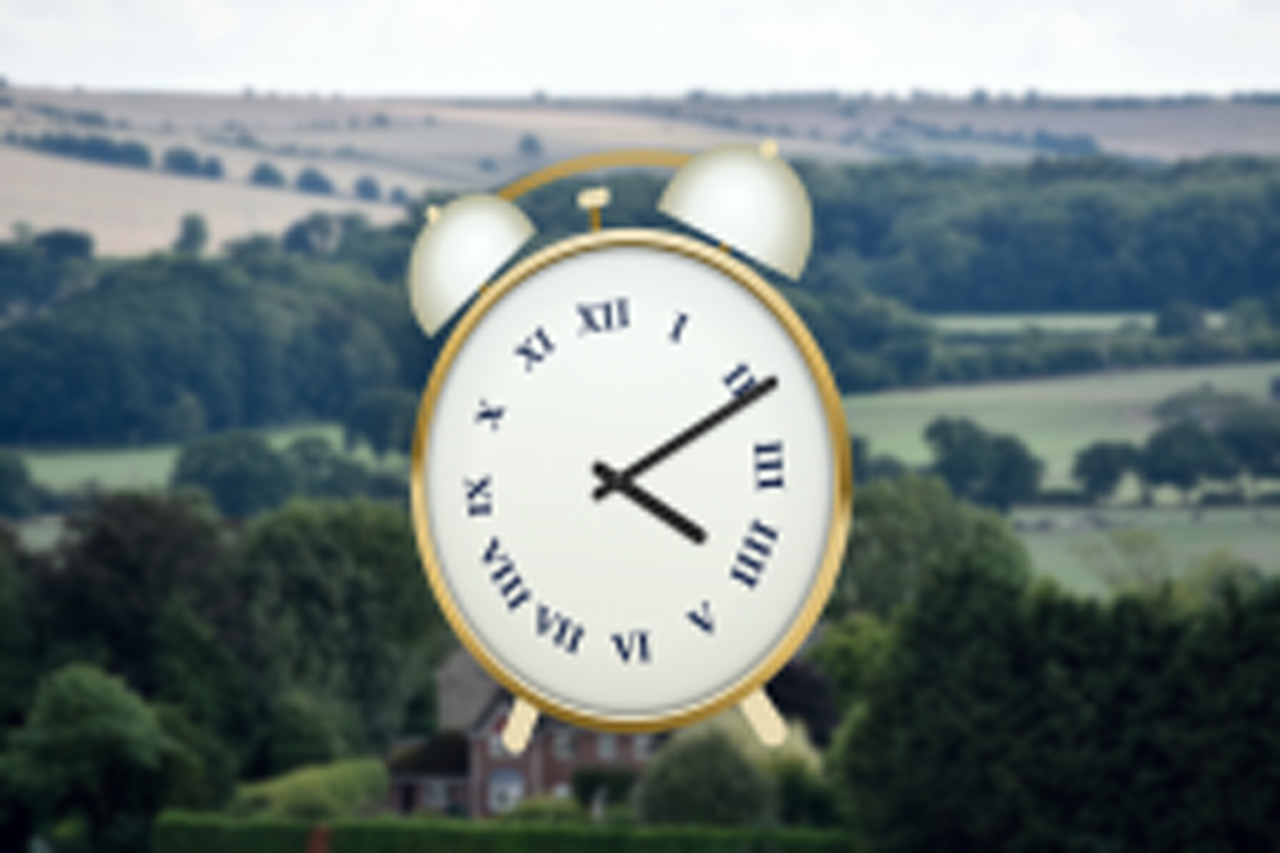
{"hour": 4, "minute": 11}
